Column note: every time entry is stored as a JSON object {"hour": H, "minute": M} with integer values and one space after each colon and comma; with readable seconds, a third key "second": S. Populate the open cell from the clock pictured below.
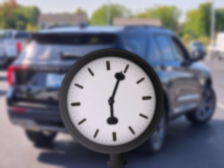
{"hour": 6, "minute": 4}
